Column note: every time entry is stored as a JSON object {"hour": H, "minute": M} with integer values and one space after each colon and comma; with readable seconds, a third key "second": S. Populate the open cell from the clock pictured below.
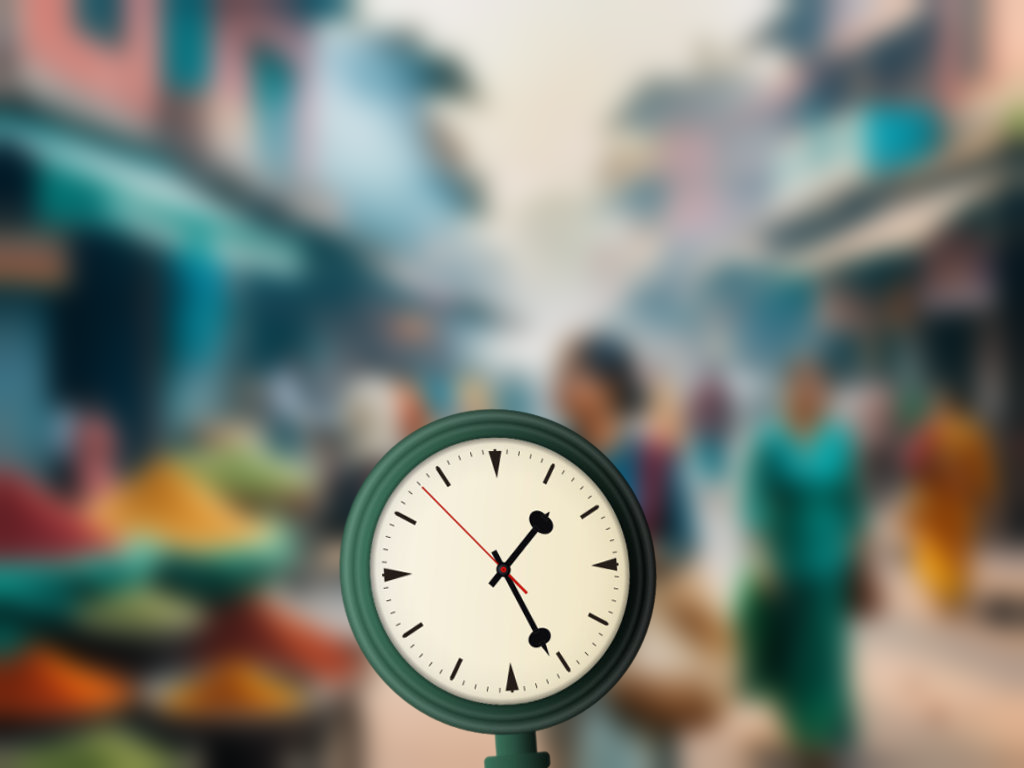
{"hour": 1, "minute": 25, "second": 53}
